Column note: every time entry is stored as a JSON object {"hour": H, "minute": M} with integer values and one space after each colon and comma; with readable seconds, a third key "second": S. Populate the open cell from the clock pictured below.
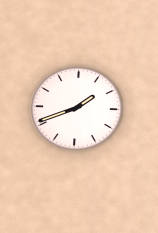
{"hour": 1, "minute": 41}
